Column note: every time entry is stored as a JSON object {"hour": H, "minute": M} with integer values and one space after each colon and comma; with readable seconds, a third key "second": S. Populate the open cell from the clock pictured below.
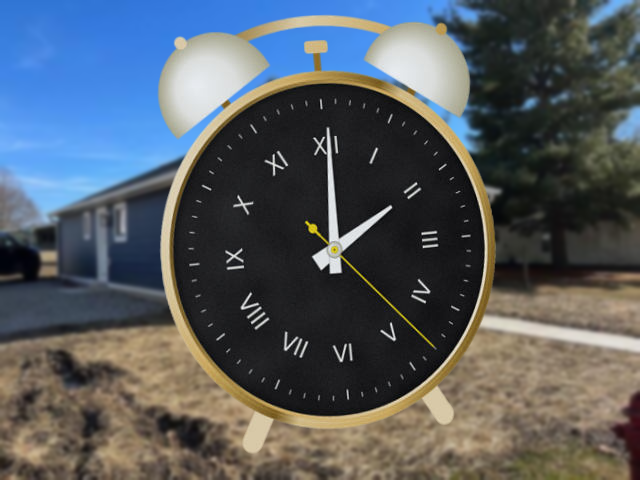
{"hour": 2, "minute": 0, "second": 23}
